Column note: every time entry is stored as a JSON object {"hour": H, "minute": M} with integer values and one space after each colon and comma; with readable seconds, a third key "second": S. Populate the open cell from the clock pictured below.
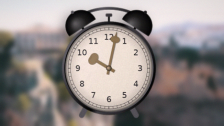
{"hour": 10, "minute": 2}
